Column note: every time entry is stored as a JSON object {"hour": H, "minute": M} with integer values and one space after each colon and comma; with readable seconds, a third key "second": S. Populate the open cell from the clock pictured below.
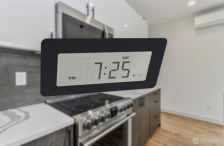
{"hour": 7, "minute": 25}
